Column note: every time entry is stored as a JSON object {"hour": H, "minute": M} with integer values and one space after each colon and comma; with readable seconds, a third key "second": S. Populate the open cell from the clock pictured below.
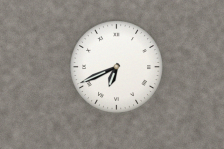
{"hour": 6, "minute": 41}
